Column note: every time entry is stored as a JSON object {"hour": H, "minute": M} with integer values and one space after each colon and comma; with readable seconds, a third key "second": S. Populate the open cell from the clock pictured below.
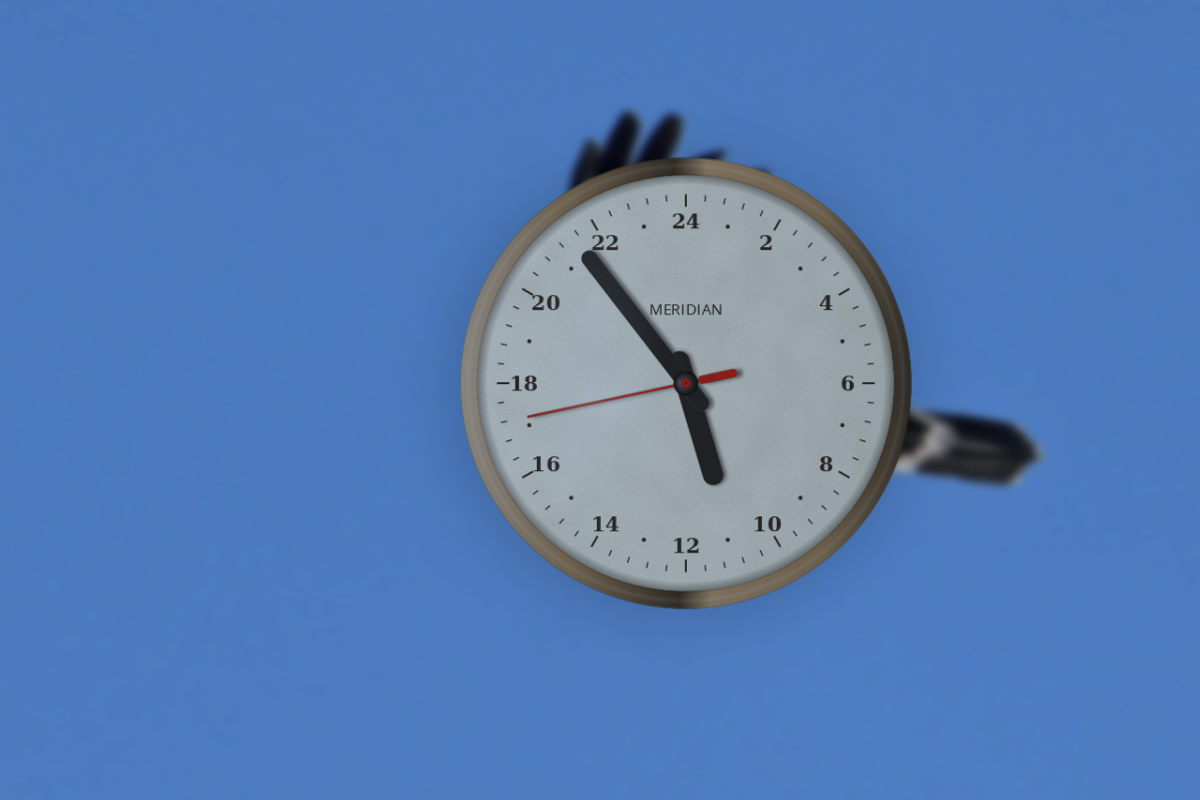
{"hour": 10, "minute": 53, "second": 43}
